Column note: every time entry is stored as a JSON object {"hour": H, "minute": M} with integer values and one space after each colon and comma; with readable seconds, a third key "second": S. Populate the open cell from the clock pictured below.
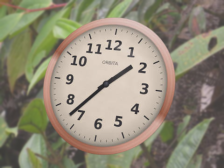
{"hour": 1, "minute": 37}
